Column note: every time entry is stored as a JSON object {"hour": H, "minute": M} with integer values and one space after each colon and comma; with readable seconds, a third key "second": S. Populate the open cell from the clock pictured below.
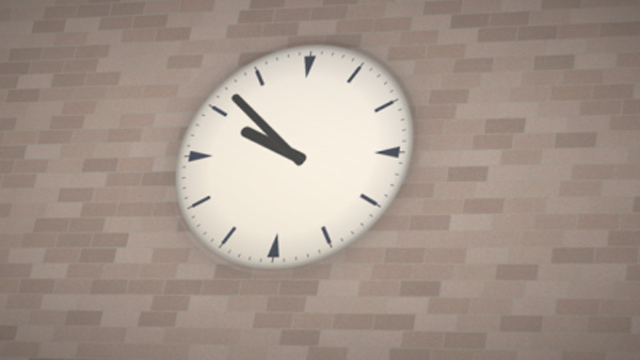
{"hour": 9, "minute": 52}
